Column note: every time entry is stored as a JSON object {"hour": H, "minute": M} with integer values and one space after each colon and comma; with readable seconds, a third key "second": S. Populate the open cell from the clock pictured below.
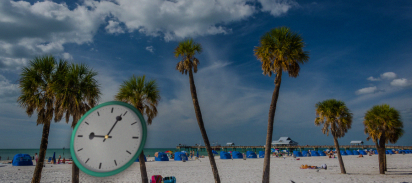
{"hour": 9, "minute": 4}
